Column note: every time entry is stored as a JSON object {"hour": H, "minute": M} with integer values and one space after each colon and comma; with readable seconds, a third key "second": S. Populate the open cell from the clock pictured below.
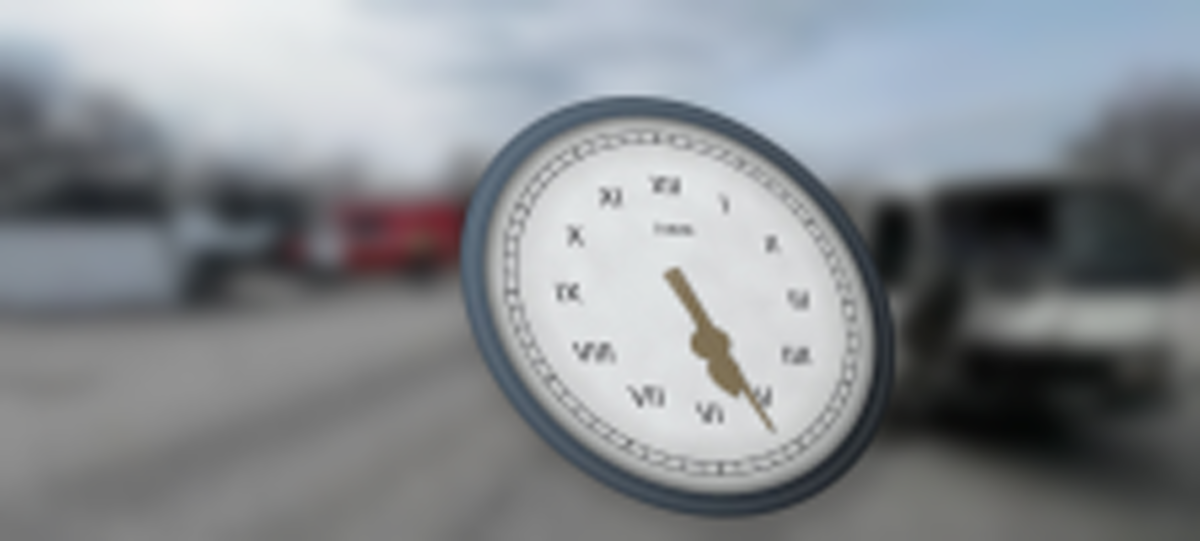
{"hour": 5, "minute": 26}
